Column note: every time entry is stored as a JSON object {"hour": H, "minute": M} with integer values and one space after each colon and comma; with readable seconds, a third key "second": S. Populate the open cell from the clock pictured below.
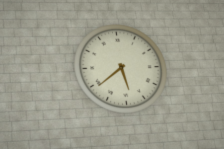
{"hour": 5, "minute": 39}
